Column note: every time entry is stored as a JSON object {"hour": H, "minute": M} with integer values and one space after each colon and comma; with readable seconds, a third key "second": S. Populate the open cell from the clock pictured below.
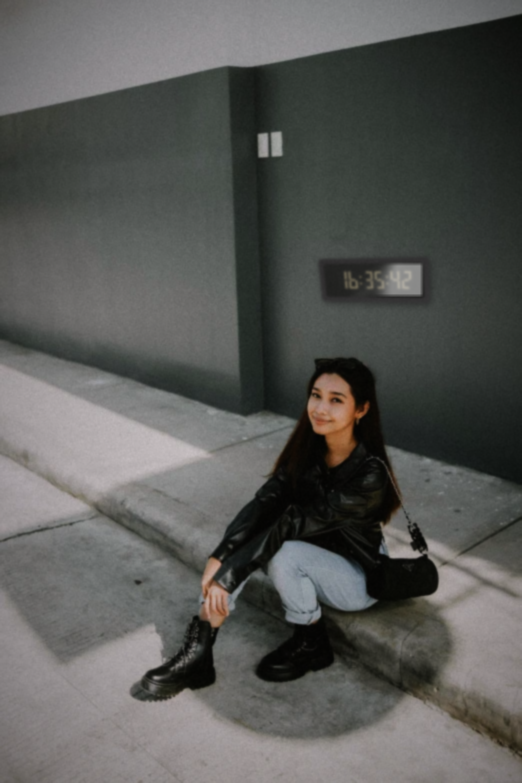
{"hour": 16, "minute": 35, "second": 42}
